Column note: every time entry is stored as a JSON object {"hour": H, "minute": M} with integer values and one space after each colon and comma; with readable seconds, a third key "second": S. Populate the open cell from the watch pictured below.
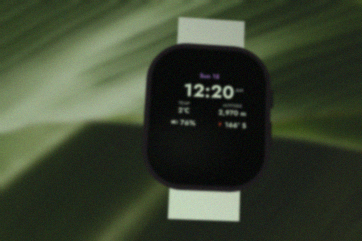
{"hour": 12, "minute": 20}
